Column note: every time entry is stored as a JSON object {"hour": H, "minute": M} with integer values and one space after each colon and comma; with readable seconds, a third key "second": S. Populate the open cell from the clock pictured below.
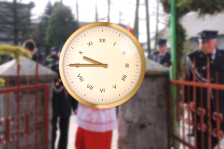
{"hour": 9, "minute": 45}
